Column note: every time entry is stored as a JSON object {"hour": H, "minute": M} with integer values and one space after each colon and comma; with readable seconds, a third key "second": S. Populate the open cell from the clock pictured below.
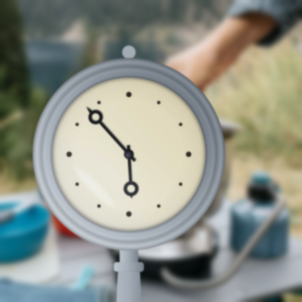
{"hour": 5, "minute": 53}
